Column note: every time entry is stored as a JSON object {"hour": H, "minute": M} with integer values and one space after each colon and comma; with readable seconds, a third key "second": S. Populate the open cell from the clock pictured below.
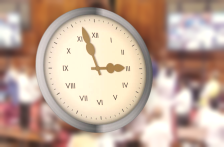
{"hour": 2, "minute": 57}
